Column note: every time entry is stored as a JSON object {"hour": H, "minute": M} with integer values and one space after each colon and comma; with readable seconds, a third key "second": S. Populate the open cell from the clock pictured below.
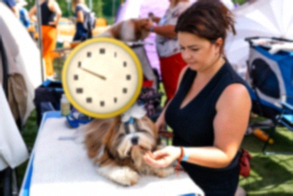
{"hour": 9, "minute": 49}
